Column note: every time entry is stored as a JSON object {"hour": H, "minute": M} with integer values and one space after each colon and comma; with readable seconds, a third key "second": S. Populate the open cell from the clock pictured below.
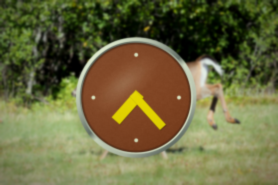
{"hour": 7, "minute": 23}
